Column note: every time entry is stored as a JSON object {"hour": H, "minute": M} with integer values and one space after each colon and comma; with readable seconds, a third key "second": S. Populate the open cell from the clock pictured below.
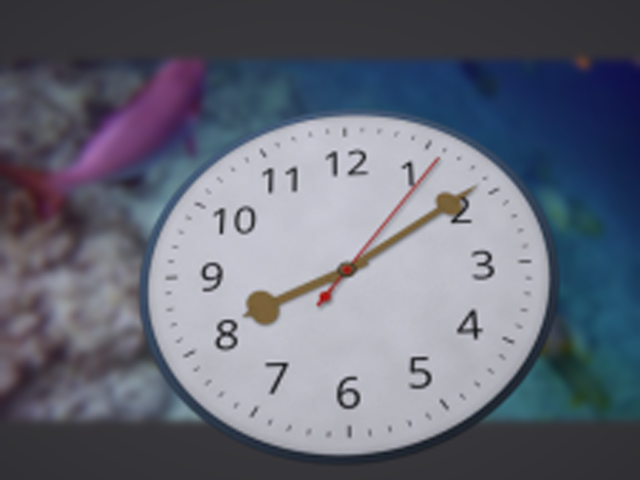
{"hour": 8, "minute": 9, "second": 6}
